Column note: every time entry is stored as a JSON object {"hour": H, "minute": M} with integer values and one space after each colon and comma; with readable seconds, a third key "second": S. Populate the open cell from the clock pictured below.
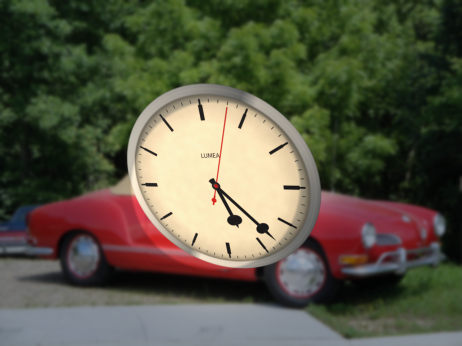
{"hour": 5, "minute": 23, "second": 3}
